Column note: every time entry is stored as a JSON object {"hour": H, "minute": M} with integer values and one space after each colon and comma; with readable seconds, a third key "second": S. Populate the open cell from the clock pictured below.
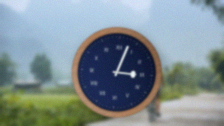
{"hour": 3, "minute": 3}
